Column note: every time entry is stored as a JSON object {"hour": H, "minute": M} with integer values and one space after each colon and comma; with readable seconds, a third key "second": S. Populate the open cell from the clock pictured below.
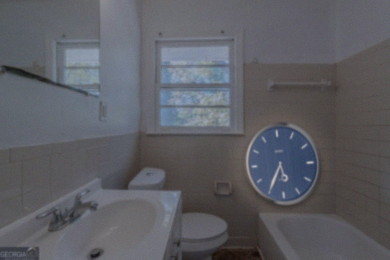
{"hour": 5, "minute": 35}
